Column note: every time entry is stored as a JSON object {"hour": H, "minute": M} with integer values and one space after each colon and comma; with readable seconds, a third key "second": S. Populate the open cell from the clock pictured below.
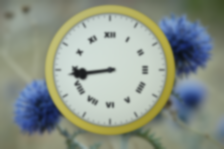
{"hour": 8, "minute": 44}
